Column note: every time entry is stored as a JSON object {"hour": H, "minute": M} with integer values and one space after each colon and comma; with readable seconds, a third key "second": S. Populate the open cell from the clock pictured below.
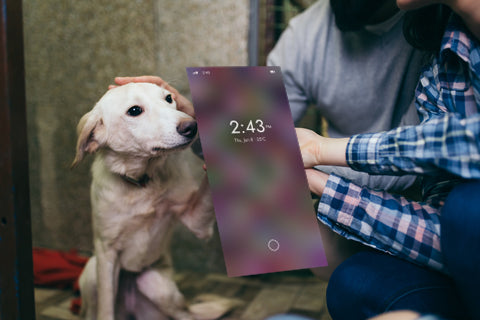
{"hour": 2, "minute": 43}
